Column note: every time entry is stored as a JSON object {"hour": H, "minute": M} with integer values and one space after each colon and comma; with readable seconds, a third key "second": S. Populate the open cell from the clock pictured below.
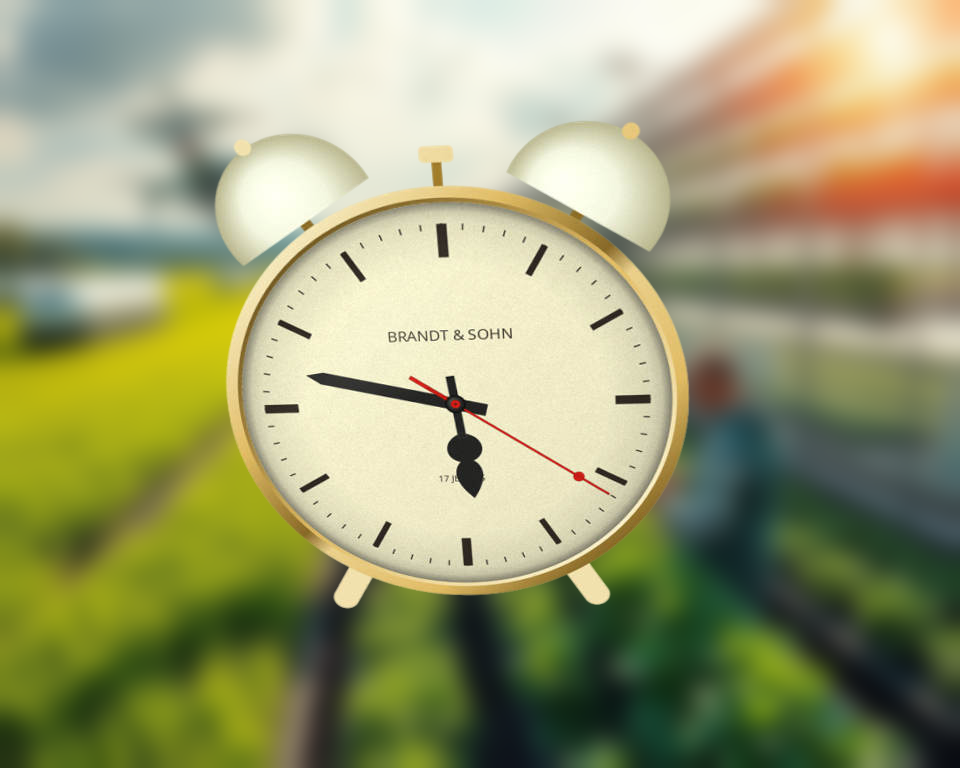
{"hour": 5, "minute": 47, "second": 21}
